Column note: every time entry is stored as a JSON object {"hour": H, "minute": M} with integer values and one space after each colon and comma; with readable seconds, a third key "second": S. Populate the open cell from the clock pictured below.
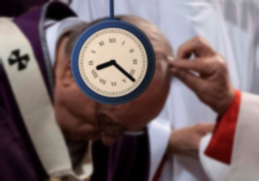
{"hour": 8, "minute": 22}
